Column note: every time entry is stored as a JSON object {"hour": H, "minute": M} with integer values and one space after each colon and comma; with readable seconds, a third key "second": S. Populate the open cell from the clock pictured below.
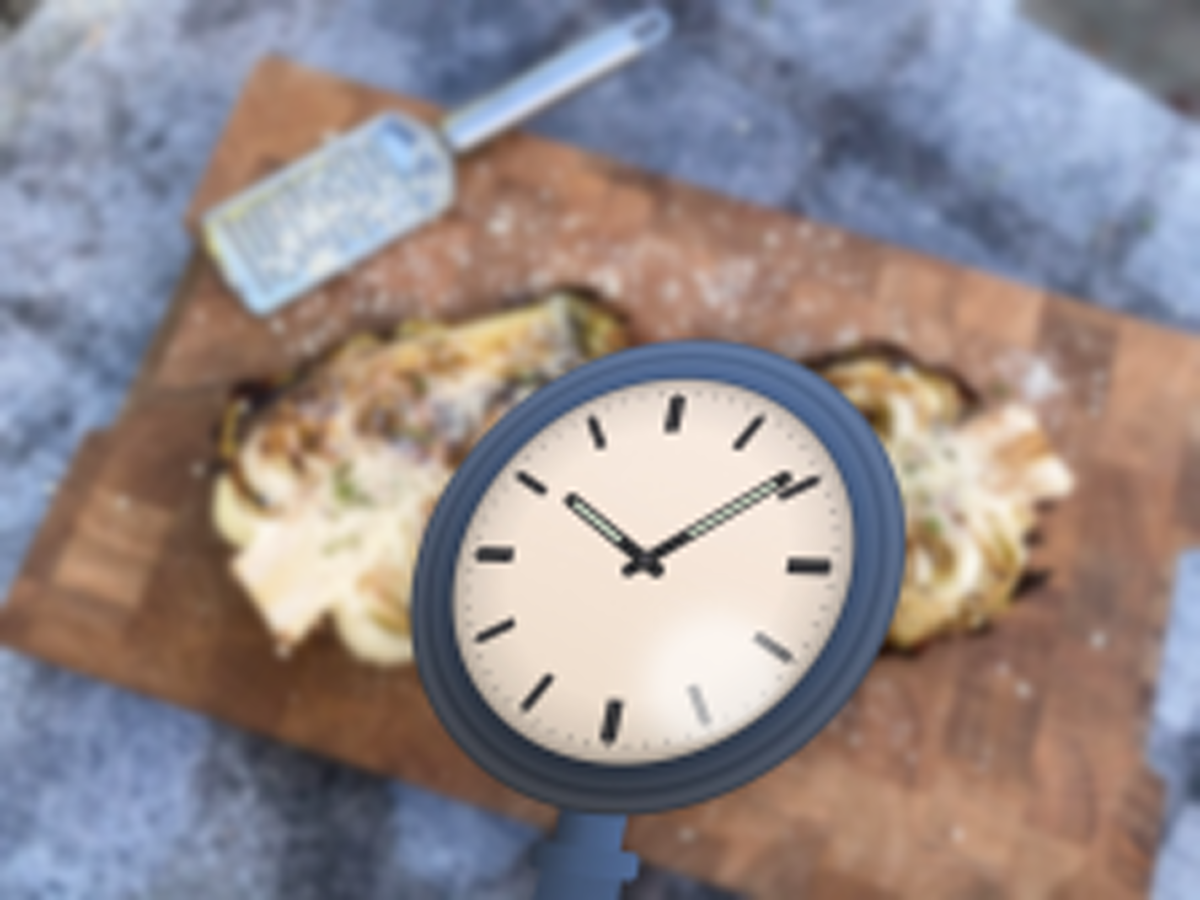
{"hour": 10, "minute": 9}
